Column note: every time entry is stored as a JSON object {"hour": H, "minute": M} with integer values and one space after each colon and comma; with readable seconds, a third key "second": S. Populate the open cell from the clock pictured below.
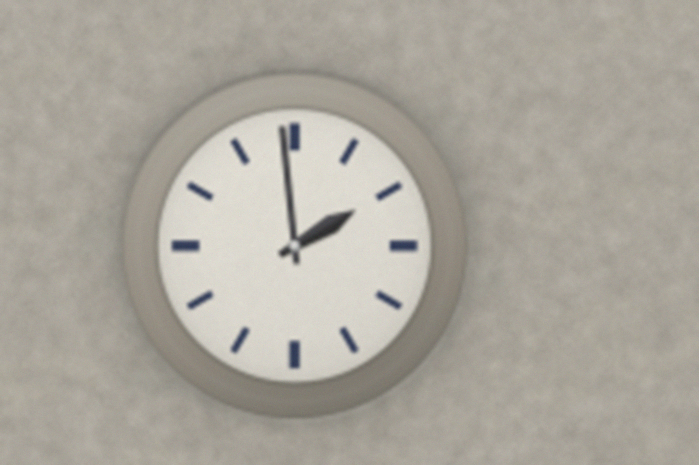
{"hour": 1, "minute": 59}
